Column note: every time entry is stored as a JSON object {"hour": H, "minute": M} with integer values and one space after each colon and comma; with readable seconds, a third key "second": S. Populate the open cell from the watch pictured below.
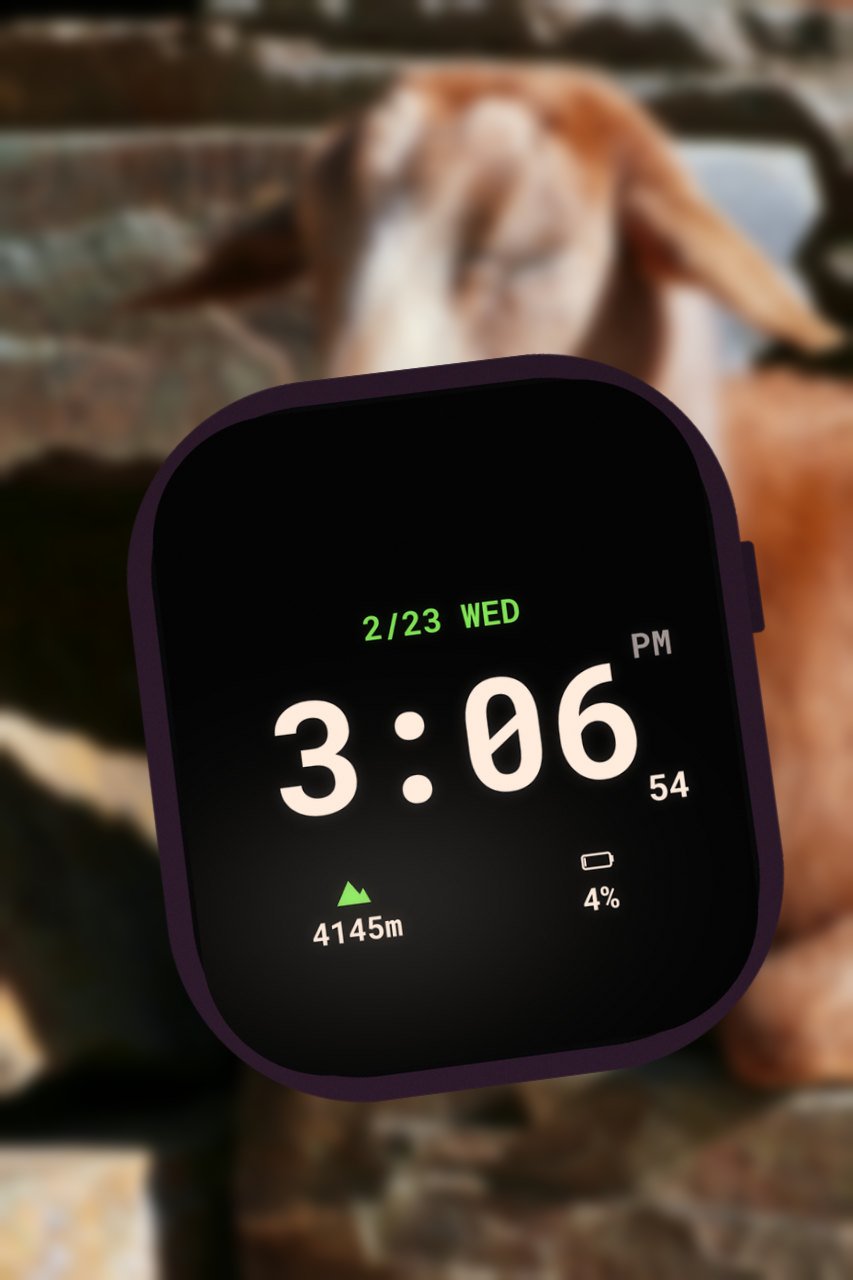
{"hour": 3, "minute": 6, "second": 54}
